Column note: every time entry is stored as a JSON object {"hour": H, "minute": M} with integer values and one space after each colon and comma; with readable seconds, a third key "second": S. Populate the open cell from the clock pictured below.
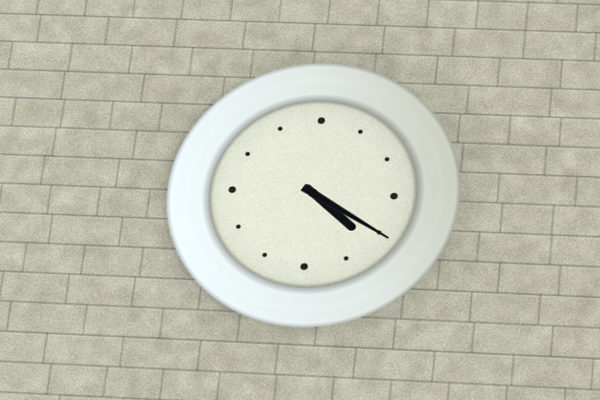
{"hour": 4, "minute": 20}
